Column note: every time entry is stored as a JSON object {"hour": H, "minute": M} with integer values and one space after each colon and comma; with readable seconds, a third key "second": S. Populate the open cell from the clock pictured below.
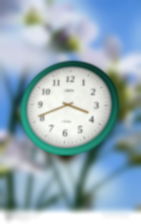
{"hour": 3, "minute": 41}
